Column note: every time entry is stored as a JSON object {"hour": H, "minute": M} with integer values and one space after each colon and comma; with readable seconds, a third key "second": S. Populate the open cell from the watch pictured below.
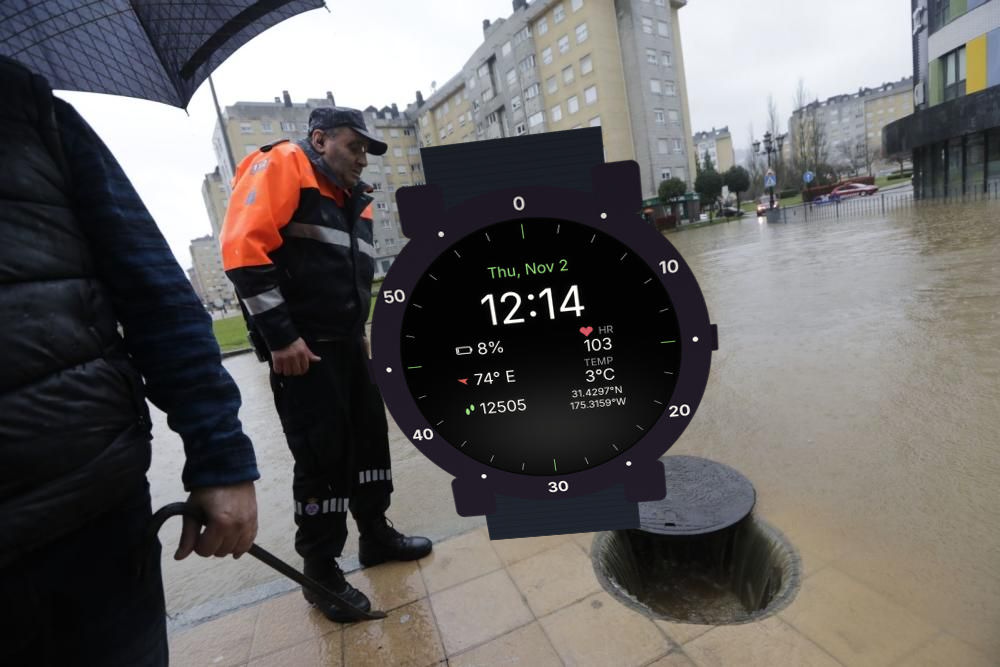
{"hour": 12, "minute": 14}
